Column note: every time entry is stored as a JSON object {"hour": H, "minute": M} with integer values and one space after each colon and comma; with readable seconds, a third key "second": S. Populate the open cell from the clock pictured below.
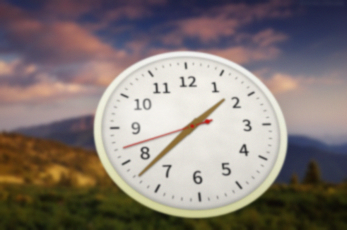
{"hour": 1, "minute": 37, "second": 42}
